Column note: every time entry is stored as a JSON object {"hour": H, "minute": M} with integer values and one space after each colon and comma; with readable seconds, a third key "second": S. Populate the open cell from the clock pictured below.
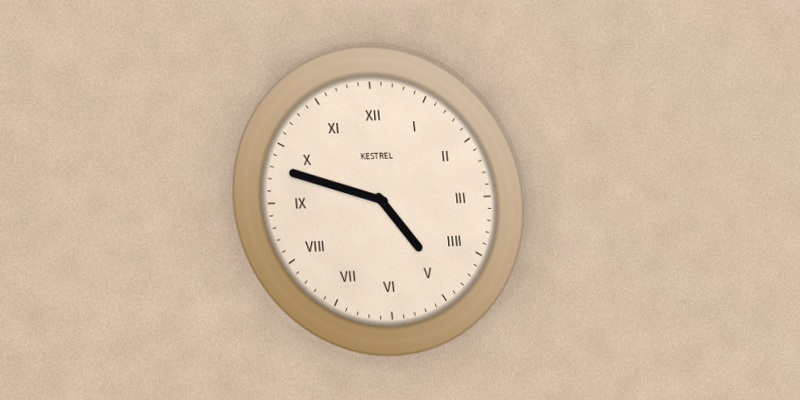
{"hour": 4, "minute": 48}
